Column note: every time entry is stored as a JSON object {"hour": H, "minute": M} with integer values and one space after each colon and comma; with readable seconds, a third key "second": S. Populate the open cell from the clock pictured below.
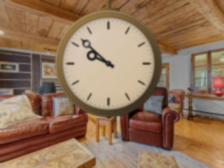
{"hour": 9, "minute": 52}
